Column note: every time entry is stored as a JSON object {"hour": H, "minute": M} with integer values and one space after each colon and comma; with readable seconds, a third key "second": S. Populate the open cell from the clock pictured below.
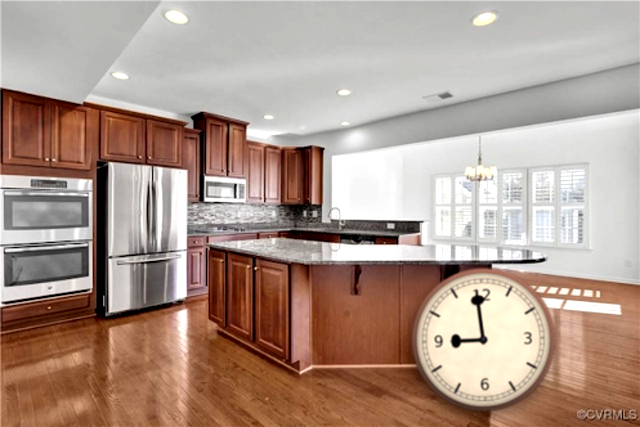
{"hour": 8, "minute": 59}
